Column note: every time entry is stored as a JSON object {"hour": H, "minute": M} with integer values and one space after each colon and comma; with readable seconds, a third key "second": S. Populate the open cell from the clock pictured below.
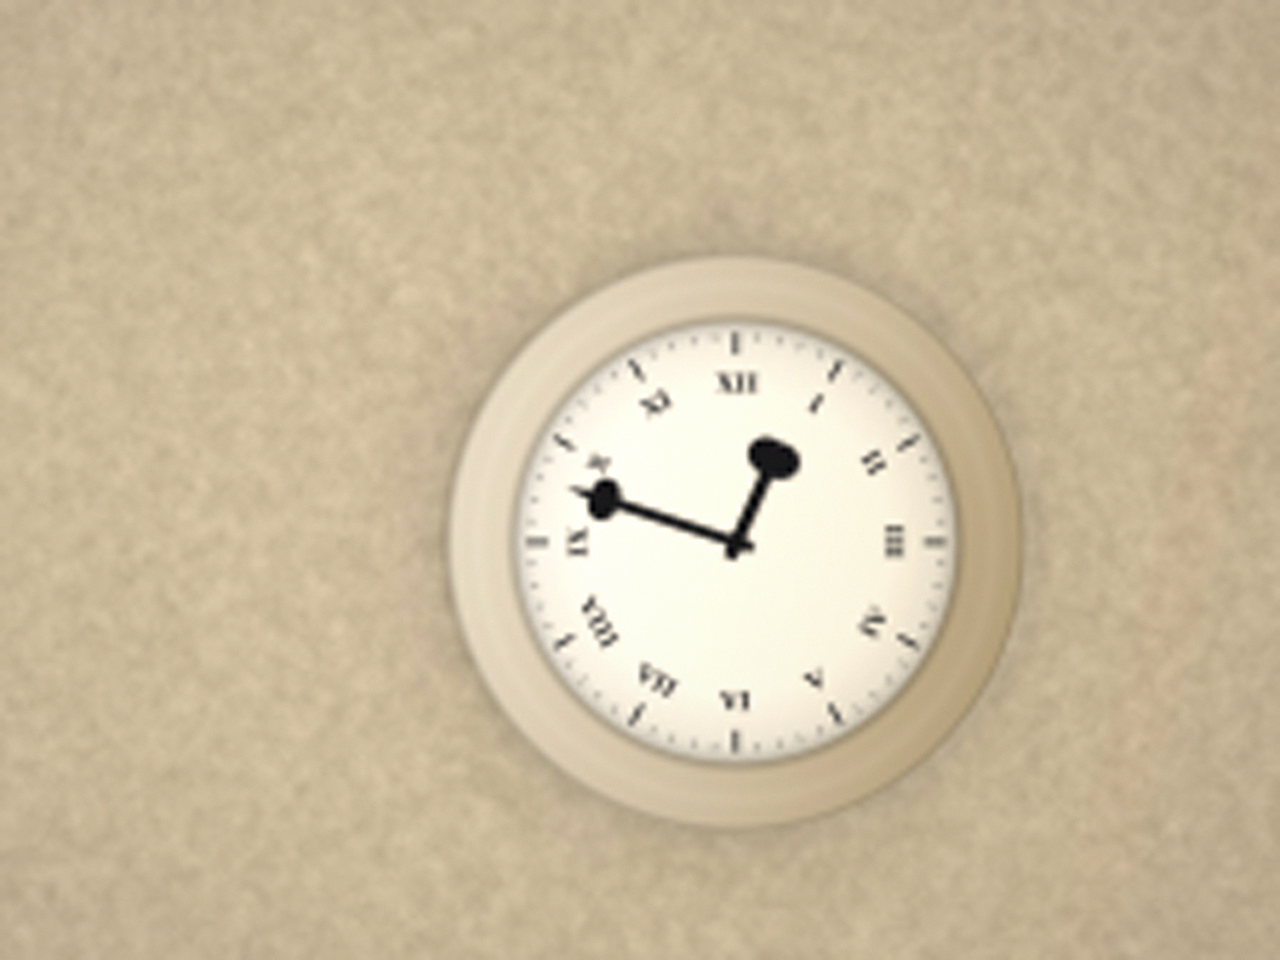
{"hour": 12, "minute": 48}
